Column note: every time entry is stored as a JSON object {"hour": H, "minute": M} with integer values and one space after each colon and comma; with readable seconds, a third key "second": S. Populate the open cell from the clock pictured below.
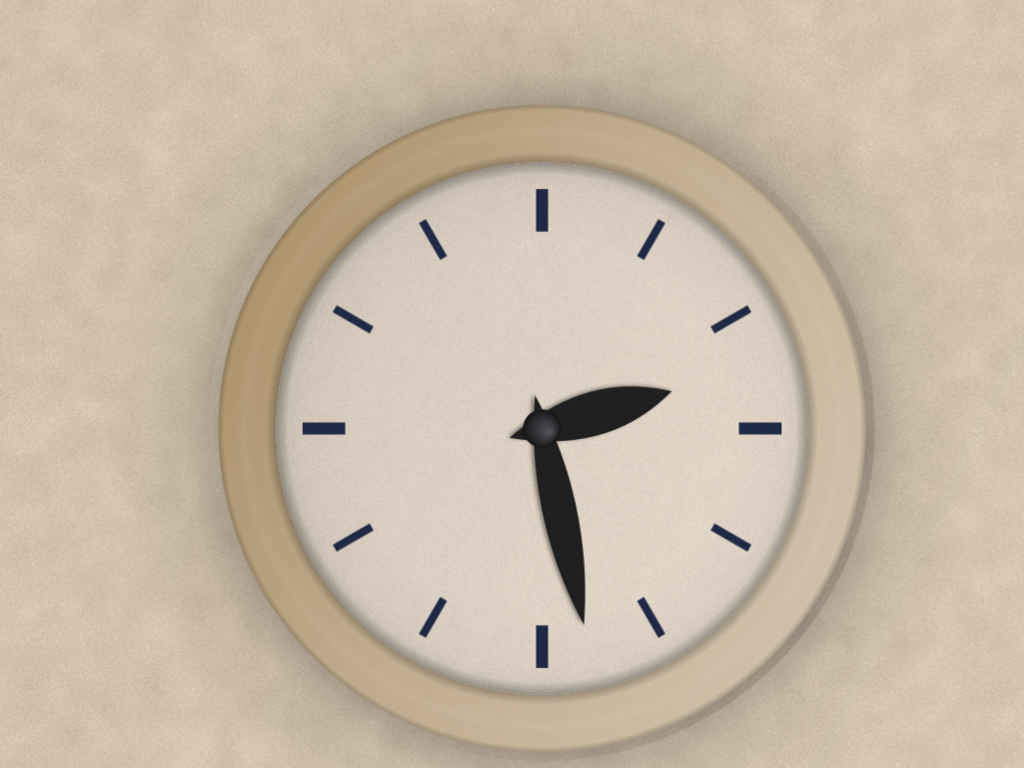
{"hour": 2, "minute": 28}
